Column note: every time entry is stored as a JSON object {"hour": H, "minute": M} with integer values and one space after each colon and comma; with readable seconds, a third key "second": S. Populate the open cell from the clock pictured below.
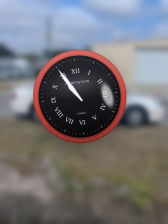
{"hour": 10, "minute": 55}
